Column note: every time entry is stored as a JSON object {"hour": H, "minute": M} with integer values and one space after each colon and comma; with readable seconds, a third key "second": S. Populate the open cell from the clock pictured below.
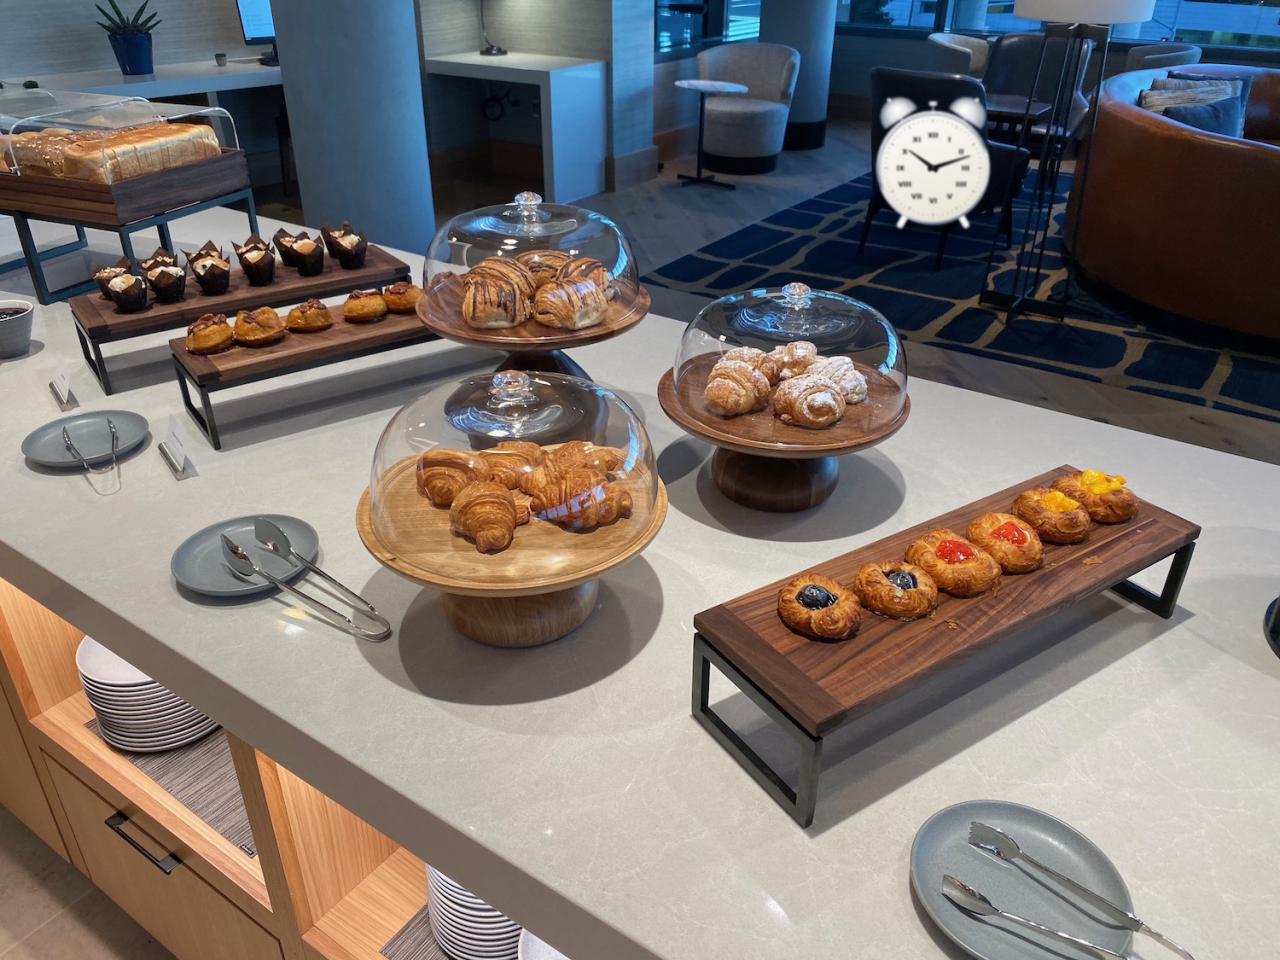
{"hour": 10, "minute": 12}
